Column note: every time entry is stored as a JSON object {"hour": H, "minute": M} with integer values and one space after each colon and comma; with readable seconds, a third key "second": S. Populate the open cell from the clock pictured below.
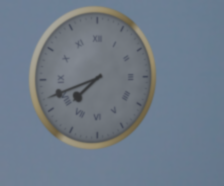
{"hour": 7, "minute": 42}
